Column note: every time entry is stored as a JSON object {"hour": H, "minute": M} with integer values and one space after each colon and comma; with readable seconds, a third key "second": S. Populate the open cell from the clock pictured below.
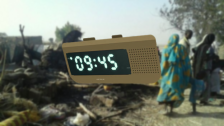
{"hour": 9, "minute": 45}
